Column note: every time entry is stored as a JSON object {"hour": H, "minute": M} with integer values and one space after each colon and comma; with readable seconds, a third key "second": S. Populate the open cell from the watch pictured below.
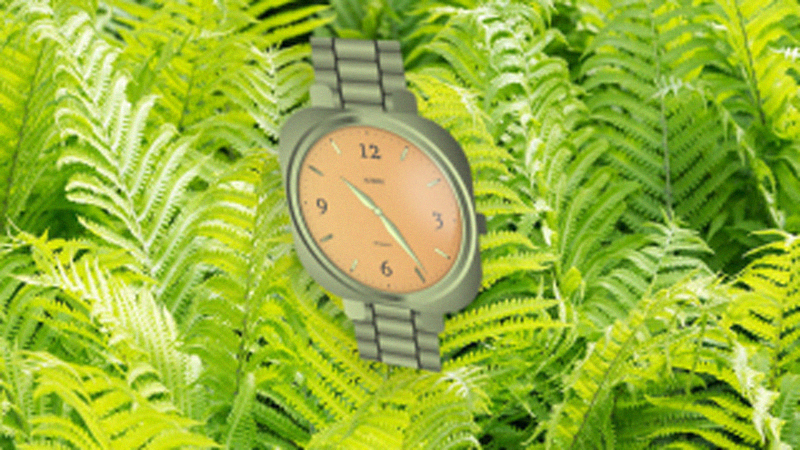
{"hour": 10, "minute": 24}
